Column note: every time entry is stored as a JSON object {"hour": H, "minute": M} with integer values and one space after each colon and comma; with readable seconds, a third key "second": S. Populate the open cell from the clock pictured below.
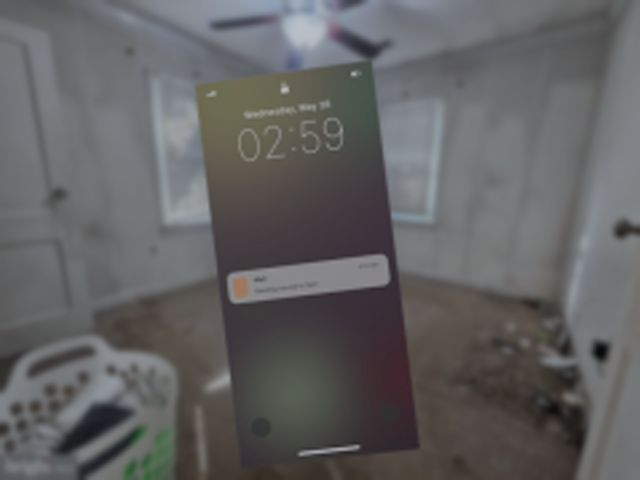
{"hour": 2, "minute": 59}
